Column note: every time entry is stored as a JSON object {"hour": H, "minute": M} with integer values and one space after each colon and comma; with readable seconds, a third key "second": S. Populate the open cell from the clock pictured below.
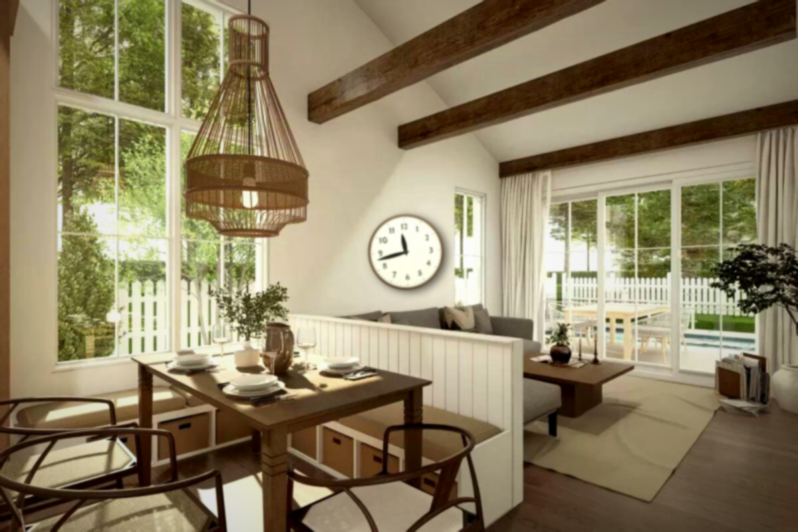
{"hour": 11, "minute": 43}
